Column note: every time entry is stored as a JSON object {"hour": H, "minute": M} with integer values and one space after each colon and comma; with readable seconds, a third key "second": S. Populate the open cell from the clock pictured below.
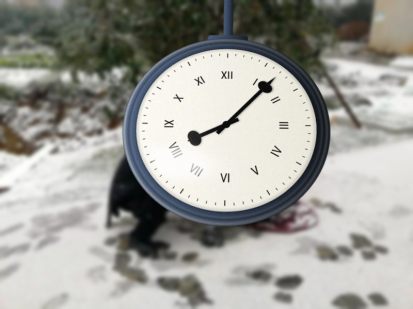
{"hour": 8, "minute": 7}
